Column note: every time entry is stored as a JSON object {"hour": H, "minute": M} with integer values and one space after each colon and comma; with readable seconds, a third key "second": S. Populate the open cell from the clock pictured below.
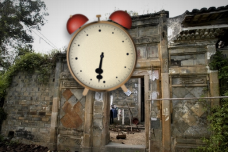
{"hour": 6, "minute": 32}
